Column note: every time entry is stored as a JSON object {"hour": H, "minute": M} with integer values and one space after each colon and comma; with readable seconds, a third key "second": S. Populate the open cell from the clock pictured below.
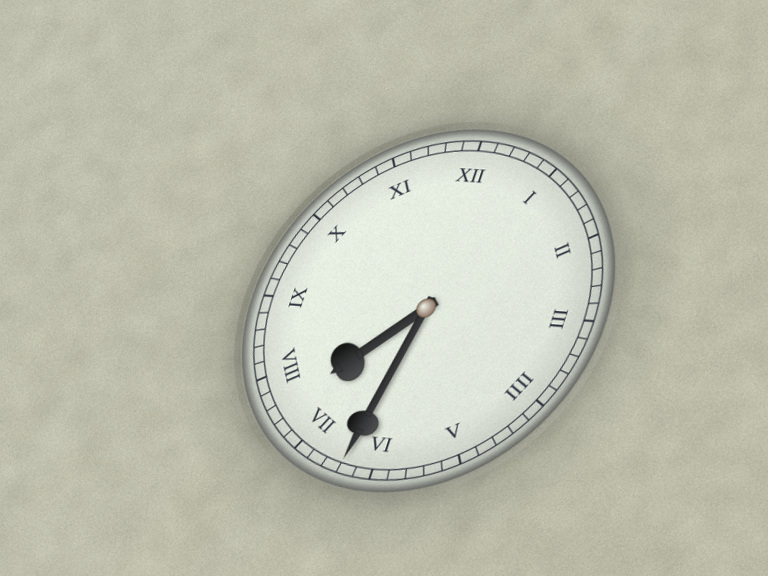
{"hour": 7, "minute": 32}
